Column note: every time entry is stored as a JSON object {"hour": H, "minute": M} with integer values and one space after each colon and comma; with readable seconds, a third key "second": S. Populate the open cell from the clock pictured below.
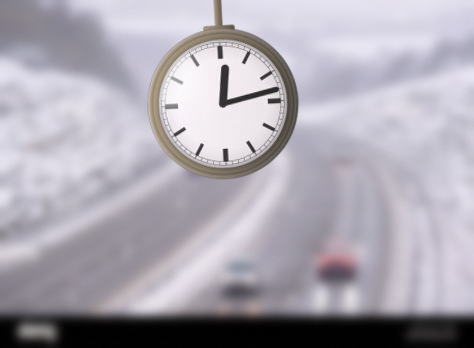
{"hour": 12, "minute": 13}
